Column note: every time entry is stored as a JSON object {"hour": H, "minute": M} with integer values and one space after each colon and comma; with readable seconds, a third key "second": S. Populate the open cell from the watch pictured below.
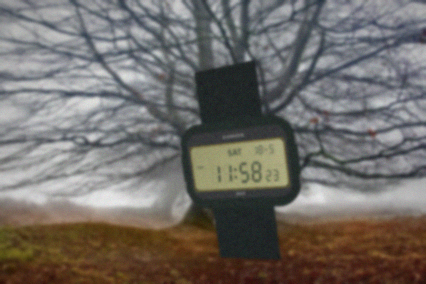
{"hour": 11, "minute": 58}
